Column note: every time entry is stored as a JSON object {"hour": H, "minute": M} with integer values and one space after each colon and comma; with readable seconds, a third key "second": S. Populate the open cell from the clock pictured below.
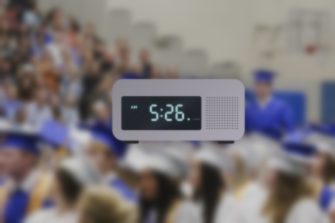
{"hour": 5, "minute": 26}
